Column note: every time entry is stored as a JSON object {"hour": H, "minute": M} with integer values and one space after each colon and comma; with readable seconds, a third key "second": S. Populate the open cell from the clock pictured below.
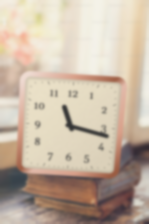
{"hour": 11, "minute": 17}
